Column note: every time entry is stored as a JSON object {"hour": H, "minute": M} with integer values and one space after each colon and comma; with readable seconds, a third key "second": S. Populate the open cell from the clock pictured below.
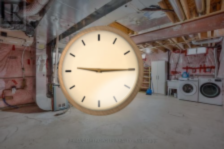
{"hour": 9, "minute": 15}
